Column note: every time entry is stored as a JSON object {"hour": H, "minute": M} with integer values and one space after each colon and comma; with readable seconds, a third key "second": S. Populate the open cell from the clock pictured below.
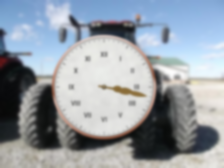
{"hour": 3, "minute": 17}
